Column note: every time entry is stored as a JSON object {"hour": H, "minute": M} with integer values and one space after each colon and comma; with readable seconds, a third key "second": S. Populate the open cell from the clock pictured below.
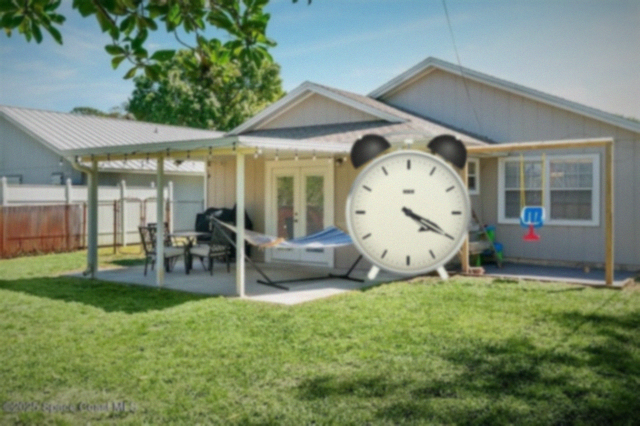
{"hour": 4, "minute": 20}
